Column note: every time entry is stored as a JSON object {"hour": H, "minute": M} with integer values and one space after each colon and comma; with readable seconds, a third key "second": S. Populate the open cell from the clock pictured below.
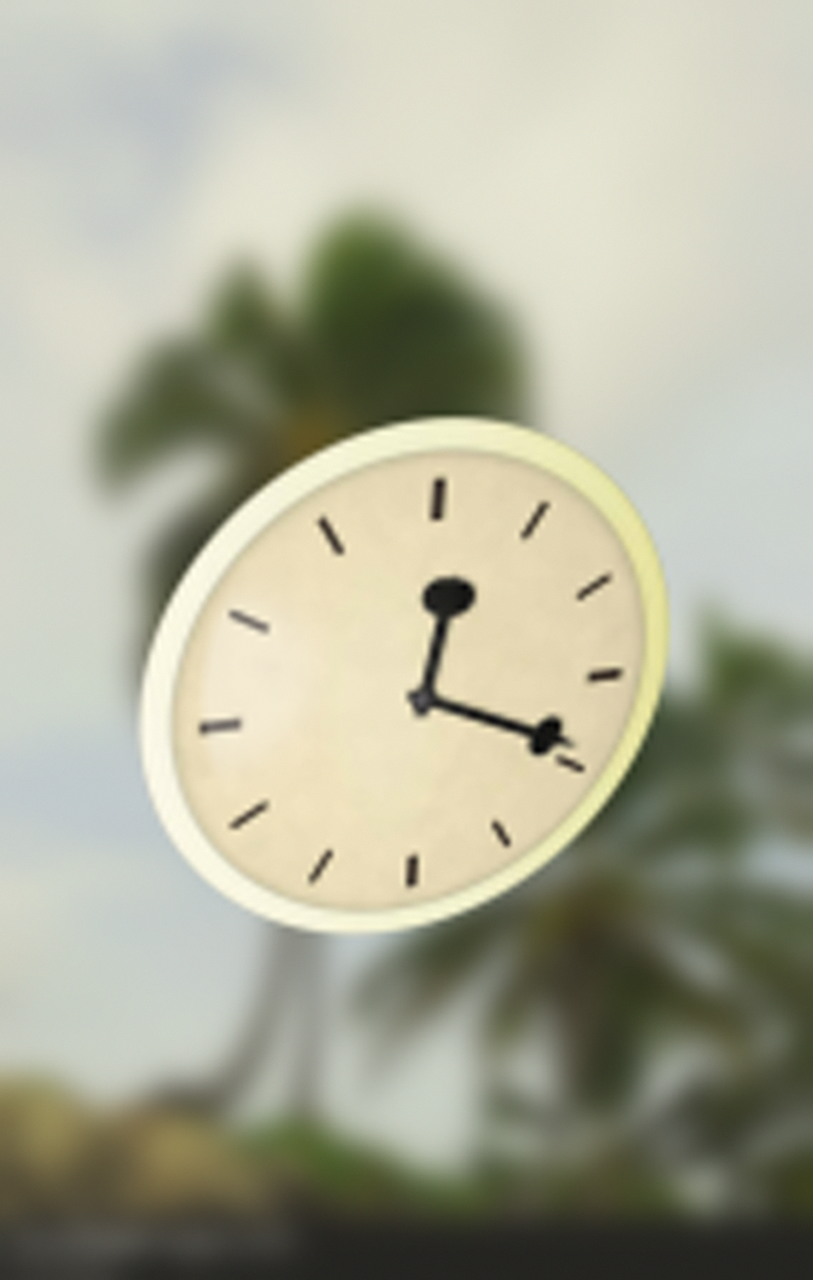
{"hour": 12, "minute": 19}
